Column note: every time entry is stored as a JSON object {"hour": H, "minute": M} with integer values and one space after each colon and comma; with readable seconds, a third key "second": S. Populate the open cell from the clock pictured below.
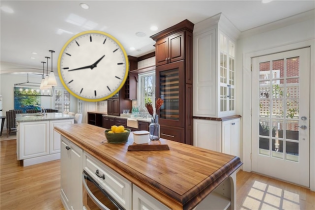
{"hour": 1, "minute": 44}
